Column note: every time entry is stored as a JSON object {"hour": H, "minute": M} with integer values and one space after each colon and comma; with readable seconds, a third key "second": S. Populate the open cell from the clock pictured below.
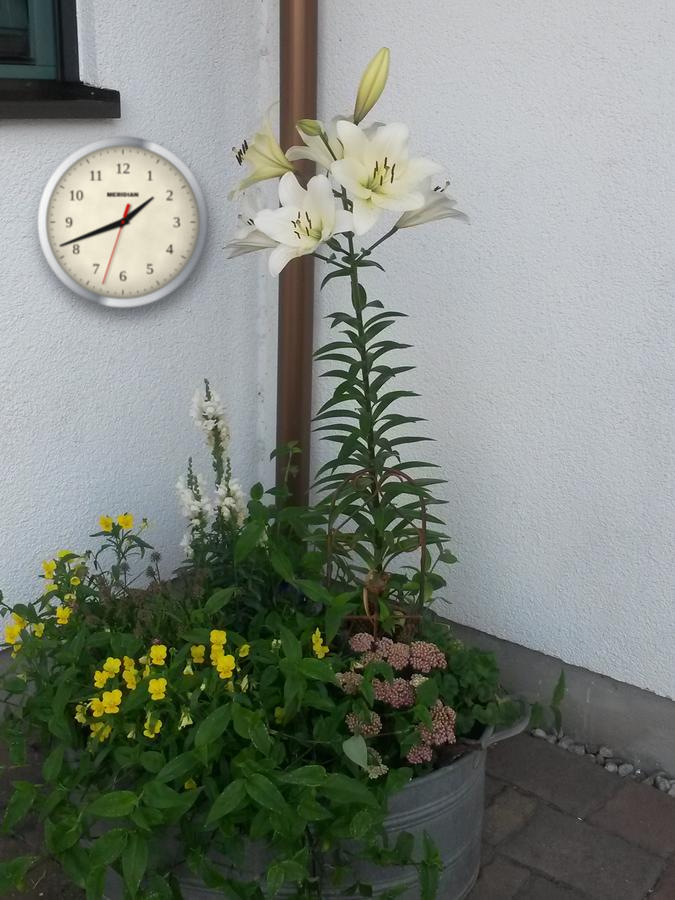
{"hour": 1, "minute": 41, "second": 33}
